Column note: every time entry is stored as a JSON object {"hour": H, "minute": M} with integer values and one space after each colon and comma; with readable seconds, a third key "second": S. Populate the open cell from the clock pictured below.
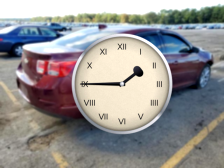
{"hour": 1, "minute": 45}
